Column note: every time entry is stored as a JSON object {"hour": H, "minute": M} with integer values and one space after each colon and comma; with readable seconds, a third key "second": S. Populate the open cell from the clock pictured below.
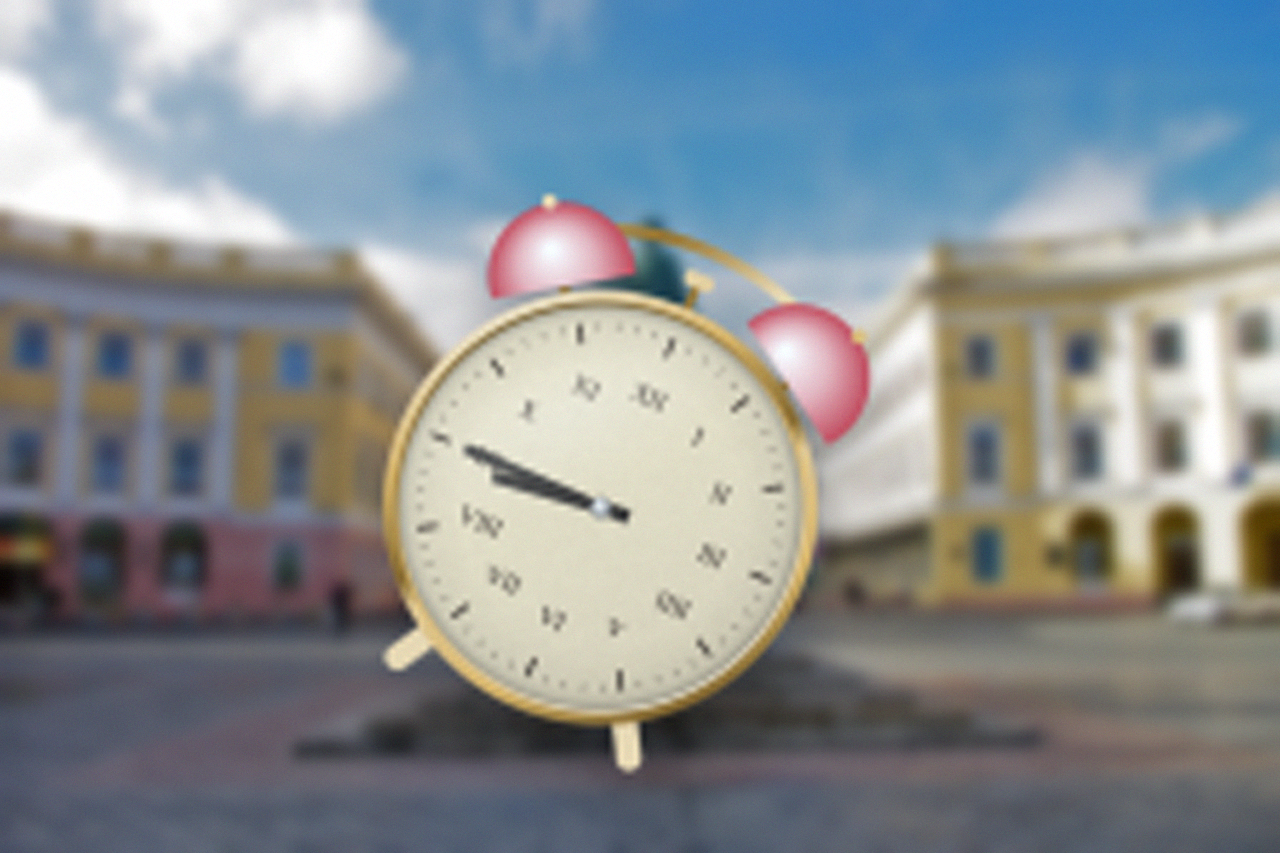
{"hour": 8, "minute": 45}
